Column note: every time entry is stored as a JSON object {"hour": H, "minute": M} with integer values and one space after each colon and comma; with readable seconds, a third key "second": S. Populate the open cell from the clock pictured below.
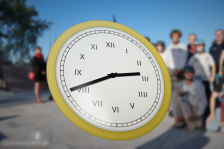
{"hour": 2, "minute": 41}
